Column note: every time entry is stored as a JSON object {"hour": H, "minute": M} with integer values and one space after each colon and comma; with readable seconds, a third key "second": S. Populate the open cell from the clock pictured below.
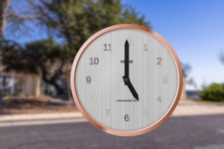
{"hour": 5, "minute": 0}
